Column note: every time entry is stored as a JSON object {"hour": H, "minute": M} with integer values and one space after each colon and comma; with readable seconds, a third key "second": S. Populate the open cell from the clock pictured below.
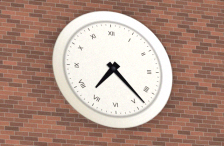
{"hour": 7, "minute": 23}
